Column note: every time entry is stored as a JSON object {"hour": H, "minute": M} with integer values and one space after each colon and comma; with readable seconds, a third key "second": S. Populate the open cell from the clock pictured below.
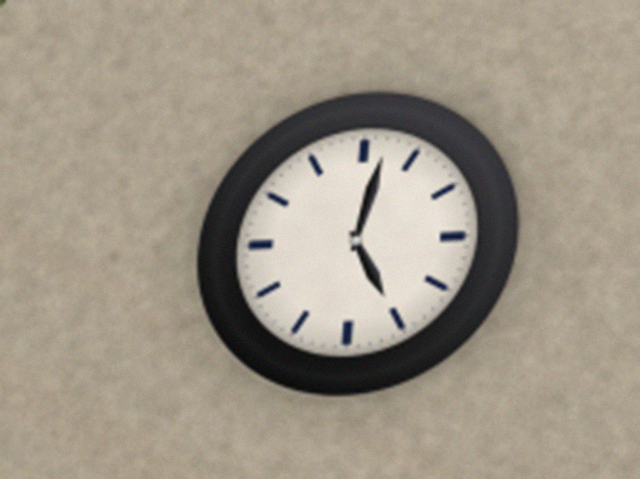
{"hour": 5, "minute": 2}
